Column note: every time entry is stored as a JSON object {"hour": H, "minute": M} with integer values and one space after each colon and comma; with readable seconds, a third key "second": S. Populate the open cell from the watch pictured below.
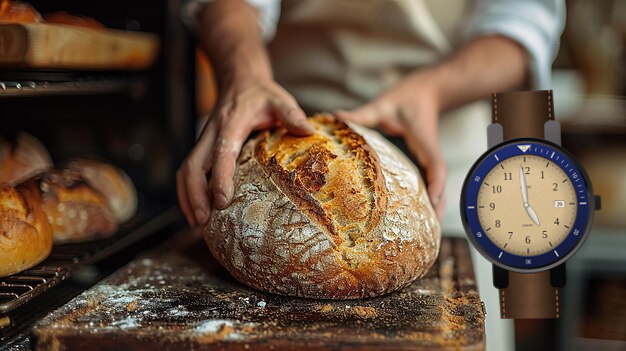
{"hour": 4, "minute": 59}
